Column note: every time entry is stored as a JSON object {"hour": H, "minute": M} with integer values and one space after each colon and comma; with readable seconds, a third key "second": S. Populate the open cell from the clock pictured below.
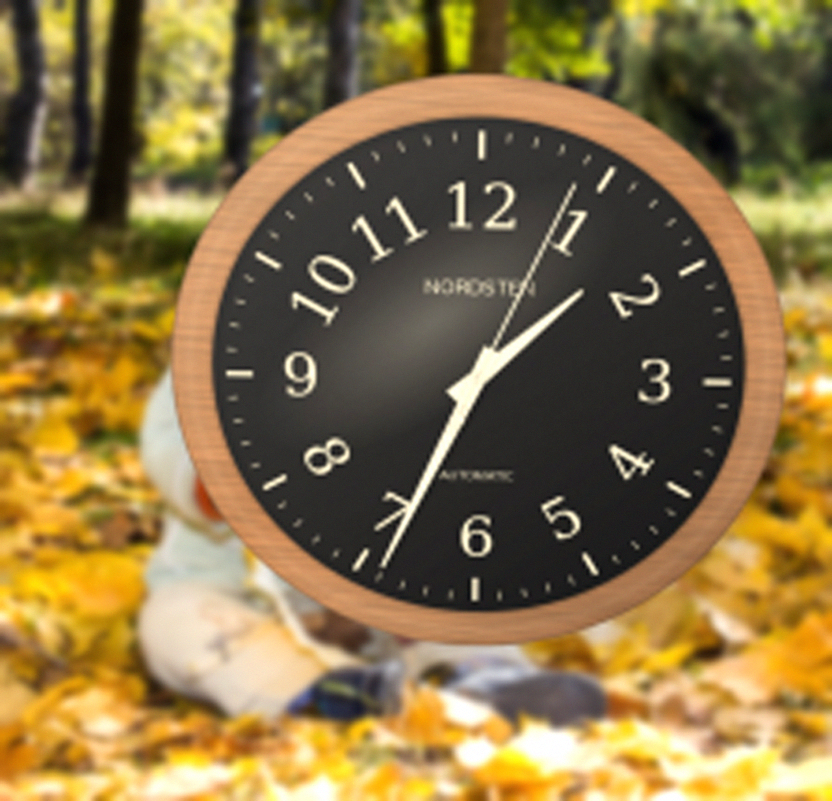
{"hour": 1, "minute": 34, "second": 4}
